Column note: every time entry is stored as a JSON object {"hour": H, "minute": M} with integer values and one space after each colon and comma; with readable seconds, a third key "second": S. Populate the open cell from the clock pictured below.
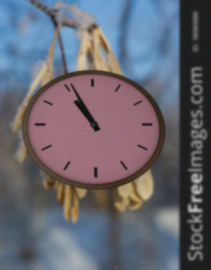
{"hour": 10, "minute": 56}
